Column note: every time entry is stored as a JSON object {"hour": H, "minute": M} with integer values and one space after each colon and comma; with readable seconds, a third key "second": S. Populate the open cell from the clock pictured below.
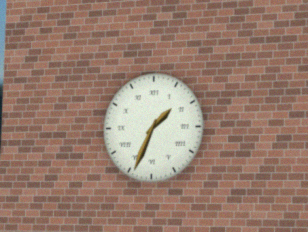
{"hour": 1, "minute": 34}
